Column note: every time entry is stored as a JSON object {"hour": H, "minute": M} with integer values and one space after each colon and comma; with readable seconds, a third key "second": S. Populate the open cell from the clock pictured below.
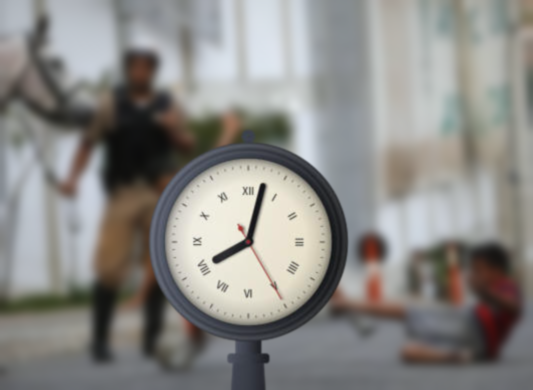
{"hour": 8, "minute": 2, "second": 25}
